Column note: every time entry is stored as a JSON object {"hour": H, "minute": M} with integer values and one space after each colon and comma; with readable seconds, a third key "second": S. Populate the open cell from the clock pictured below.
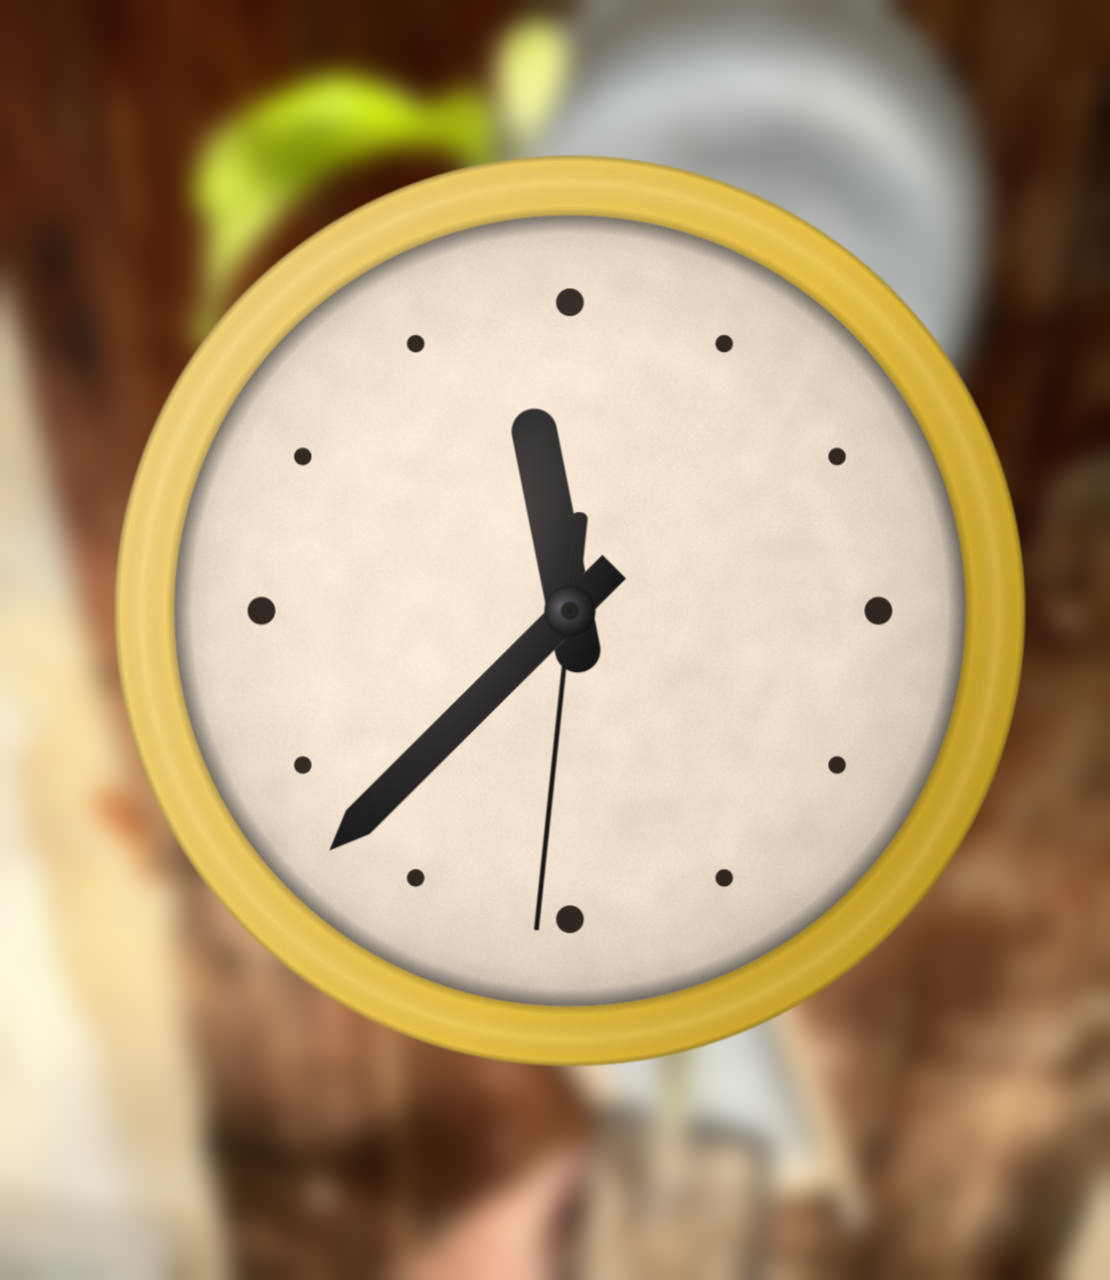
{"hour": 11, "minute": 37, "second": 31}
